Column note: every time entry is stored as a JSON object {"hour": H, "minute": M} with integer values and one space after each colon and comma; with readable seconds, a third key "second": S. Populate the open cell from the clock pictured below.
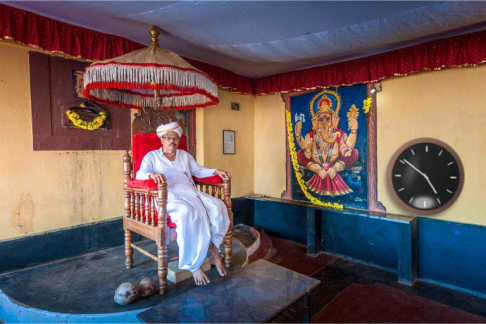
{"hour": 4, "minute": 51}
